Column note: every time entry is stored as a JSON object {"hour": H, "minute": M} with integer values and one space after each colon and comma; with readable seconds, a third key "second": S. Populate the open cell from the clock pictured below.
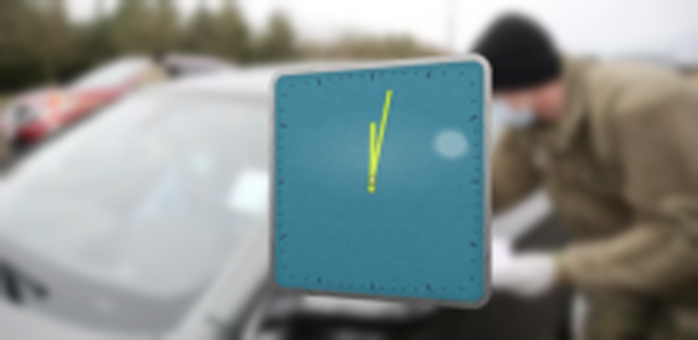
{"hour": 12, "minute": 2}
